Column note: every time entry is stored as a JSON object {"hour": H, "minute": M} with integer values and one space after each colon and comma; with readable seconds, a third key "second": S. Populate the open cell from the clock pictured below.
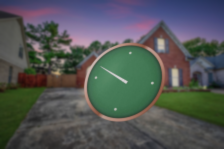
{"hour": 9, "minute": 49}
